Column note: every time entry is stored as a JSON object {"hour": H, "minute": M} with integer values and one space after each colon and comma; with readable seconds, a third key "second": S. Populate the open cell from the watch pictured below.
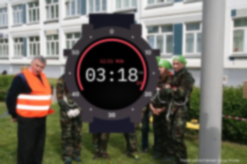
{"hour": 3, "minute": 18}
